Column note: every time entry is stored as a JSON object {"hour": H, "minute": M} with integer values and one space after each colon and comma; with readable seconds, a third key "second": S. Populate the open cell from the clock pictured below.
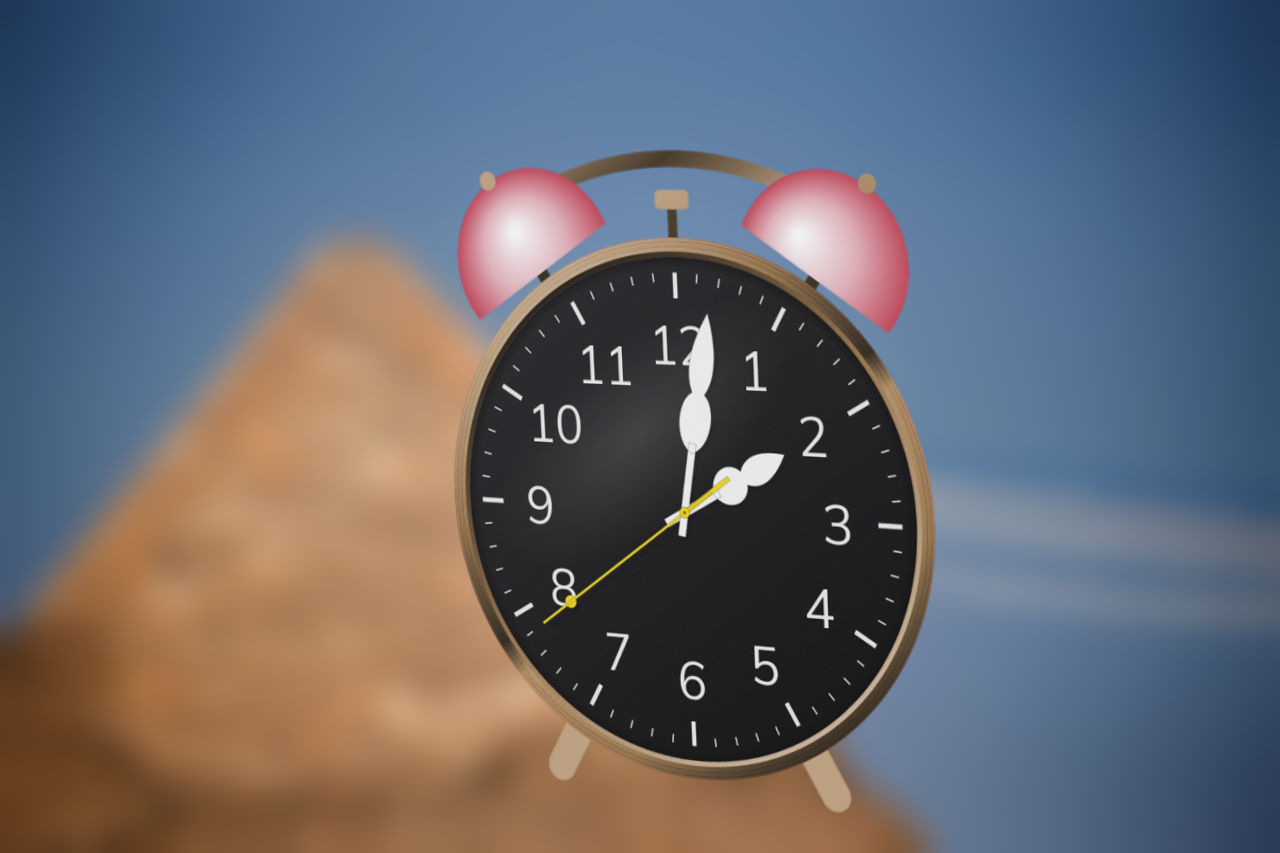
{"hour": 2, "minute": 1, "second": 39}
